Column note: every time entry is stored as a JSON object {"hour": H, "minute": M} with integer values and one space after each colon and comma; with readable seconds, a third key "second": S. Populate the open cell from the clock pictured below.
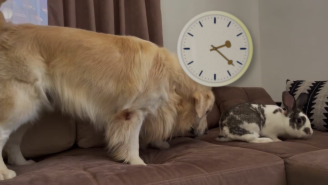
{"hour": 2, "minute": 22}
